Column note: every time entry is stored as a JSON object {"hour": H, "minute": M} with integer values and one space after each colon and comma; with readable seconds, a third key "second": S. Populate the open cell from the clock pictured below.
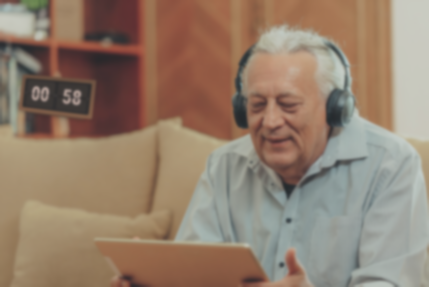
{"hour": 0, "minute": 58}
